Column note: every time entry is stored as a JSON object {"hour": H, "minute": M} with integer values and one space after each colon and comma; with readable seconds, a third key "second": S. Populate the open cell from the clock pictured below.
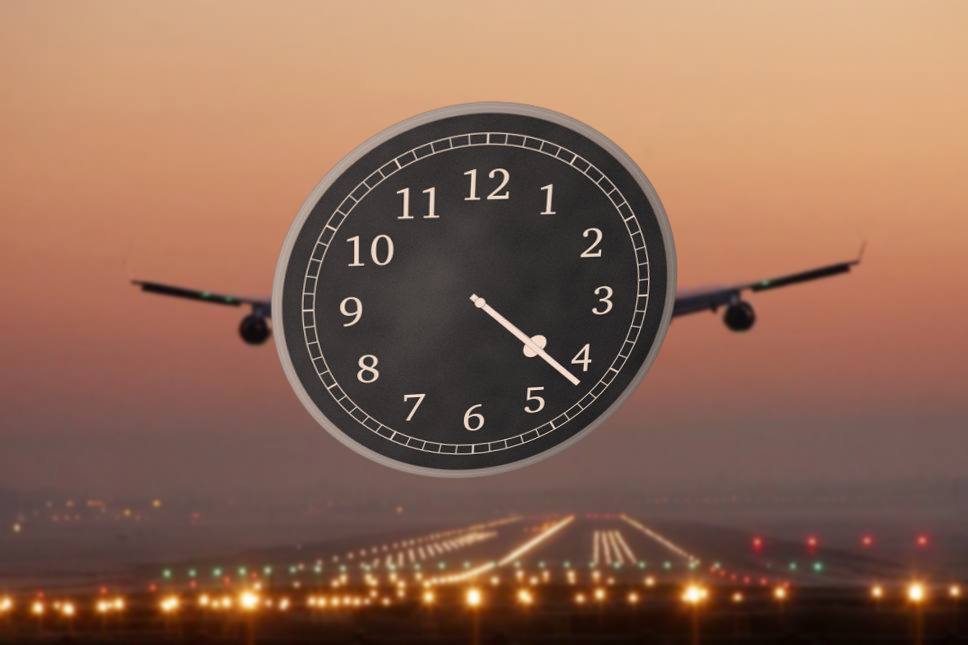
{"hour": 4, "minute": 22}
